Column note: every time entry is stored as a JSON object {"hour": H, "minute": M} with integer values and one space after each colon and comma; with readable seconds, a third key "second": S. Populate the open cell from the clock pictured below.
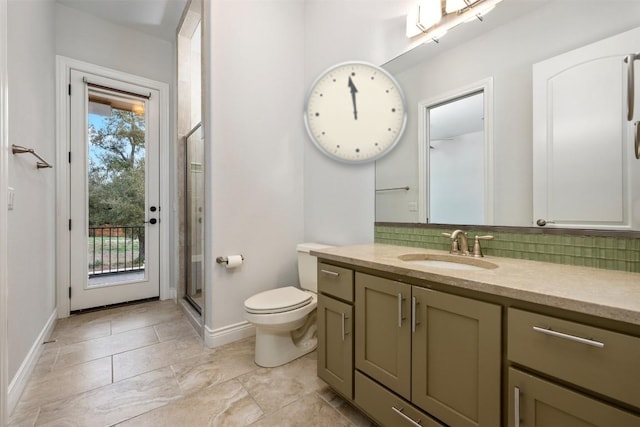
{"hour": 11, "minute": 59}
